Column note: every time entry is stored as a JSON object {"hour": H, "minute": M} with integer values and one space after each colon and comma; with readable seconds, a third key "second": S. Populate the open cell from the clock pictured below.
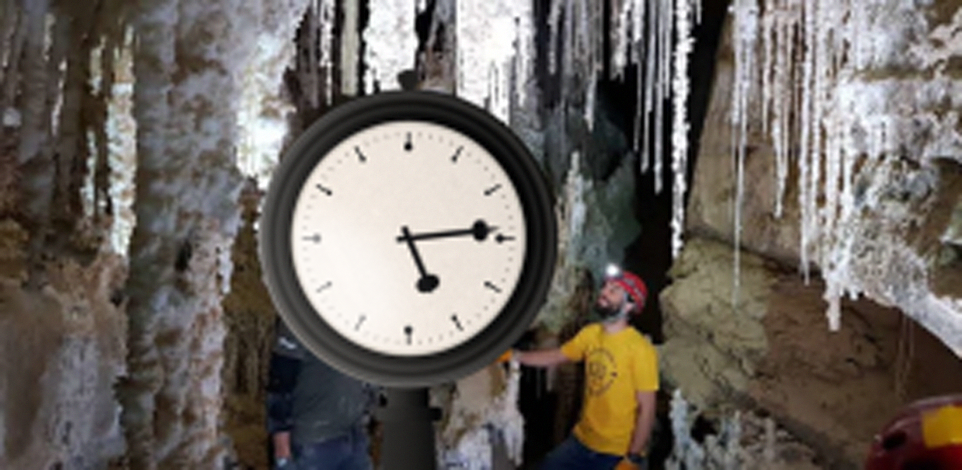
{"hour": 5, "minute": 14}
